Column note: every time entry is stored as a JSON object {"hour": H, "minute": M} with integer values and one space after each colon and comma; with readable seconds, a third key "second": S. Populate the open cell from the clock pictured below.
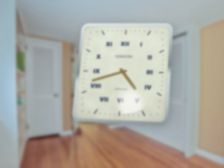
{"hour": 4, "minute": 42}
